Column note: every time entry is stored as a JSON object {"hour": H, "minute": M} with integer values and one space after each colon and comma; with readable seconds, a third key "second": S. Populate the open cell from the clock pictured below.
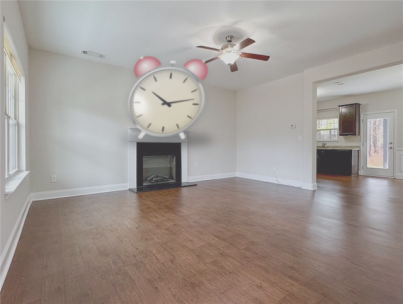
{"hour": 10, "minute": 13}
